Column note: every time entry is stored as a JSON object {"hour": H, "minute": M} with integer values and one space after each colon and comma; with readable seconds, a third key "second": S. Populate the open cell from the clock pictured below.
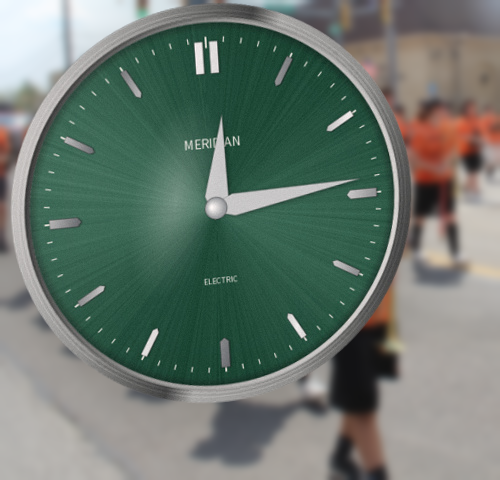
{"hour": 12, "minute": 14}
